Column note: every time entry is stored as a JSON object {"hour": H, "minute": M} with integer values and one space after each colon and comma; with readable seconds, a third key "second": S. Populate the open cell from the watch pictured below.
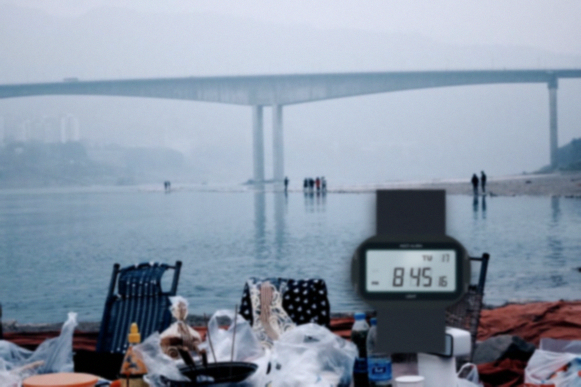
{"hour": 8, "minute": 45}
